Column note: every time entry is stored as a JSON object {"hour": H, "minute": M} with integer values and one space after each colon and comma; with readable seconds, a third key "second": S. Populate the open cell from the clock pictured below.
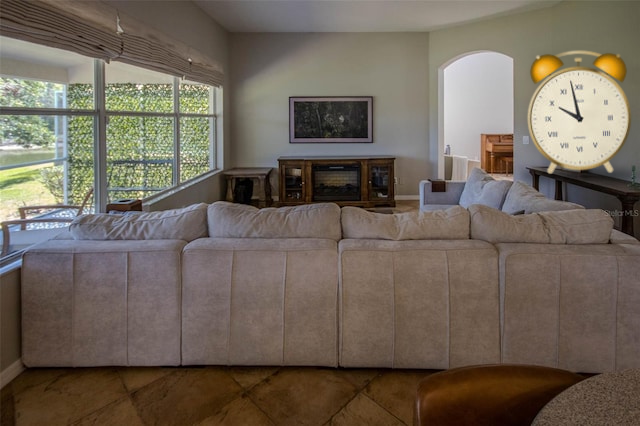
{"hour": 9, "minute": 58}
